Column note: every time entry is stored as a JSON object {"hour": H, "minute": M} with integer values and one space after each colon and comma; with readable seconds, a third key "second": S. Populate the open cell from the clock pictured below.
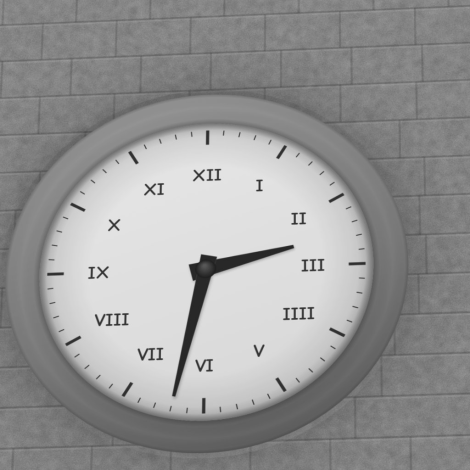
{"hour": 2, "minute": 32}
